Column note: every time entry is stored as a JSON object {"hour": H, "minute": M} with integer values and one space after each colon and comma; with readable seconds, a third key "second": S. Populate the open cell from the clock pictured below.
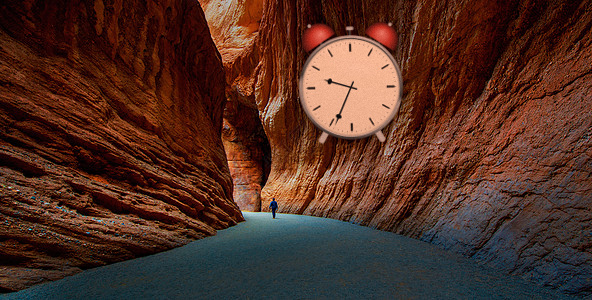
{"hour": 9, "minute": 34}
